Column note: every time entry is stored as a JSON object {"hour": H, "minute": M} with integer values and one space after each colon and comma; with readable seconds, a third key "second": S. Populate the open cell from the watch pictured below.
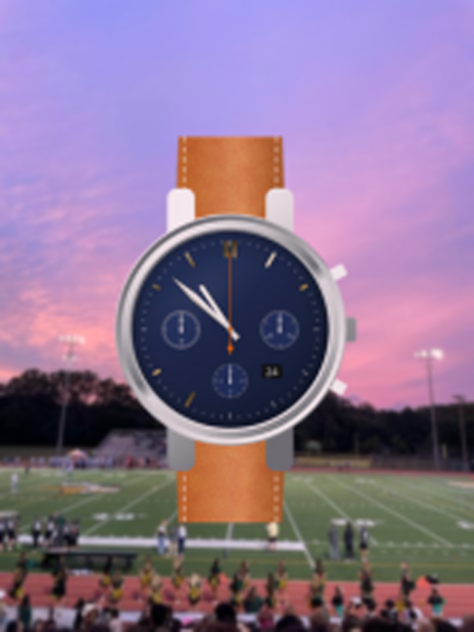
{"hour": 10, "minute": 52}
